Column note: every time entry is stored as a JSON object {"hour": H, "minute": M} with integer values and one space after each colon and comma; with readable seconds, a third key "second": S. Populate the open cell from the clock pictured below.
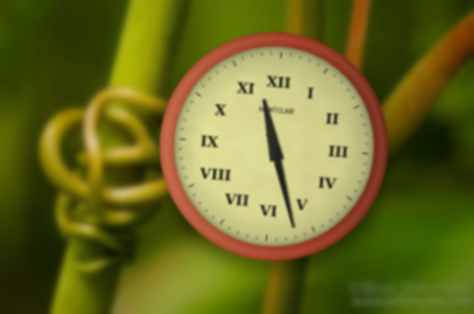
{"hour": 11, "minute": 27}
